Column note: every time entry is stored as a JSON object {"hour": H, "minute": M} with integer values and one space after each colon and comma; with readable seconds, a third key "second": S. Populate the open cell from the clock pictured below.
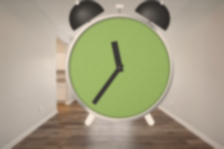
{"hour": 11, "minute": 36}
